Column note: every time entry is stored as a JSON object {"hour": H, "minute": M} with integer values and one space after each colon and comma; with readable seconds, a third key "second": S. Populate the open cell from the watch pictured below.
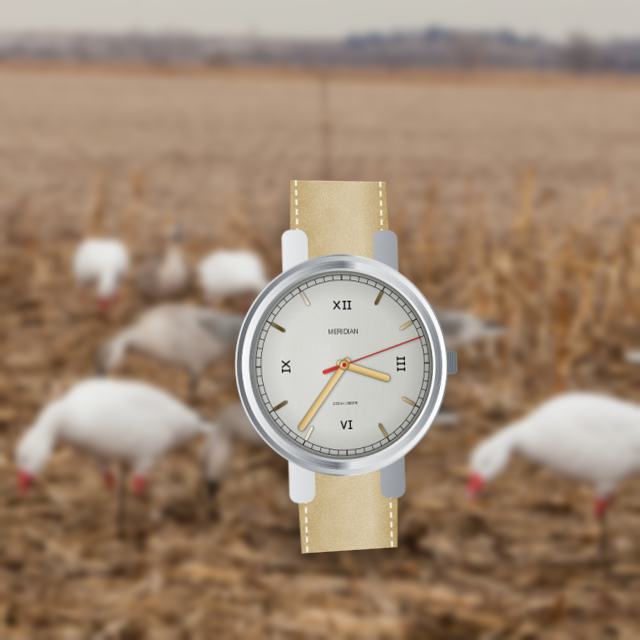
{"hour": 3, "minute": 36, "second": 12}
